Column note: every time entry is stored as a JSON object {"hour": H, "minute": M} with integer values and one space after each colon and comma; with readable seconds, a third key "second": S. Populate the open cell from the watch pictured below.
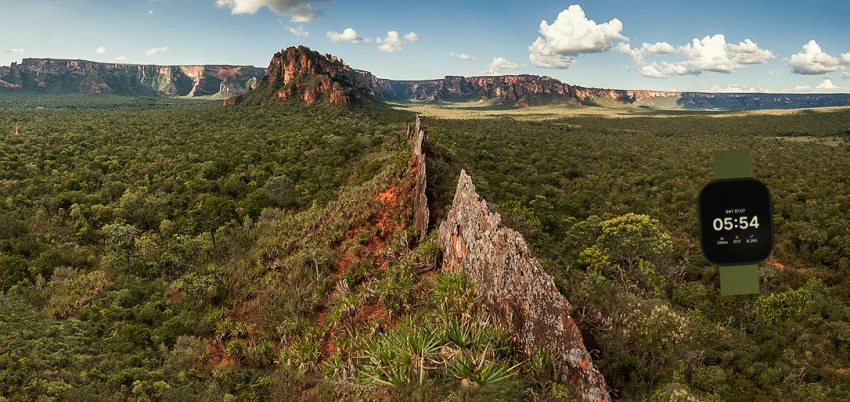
{"hour": 5, "minute": 54}
